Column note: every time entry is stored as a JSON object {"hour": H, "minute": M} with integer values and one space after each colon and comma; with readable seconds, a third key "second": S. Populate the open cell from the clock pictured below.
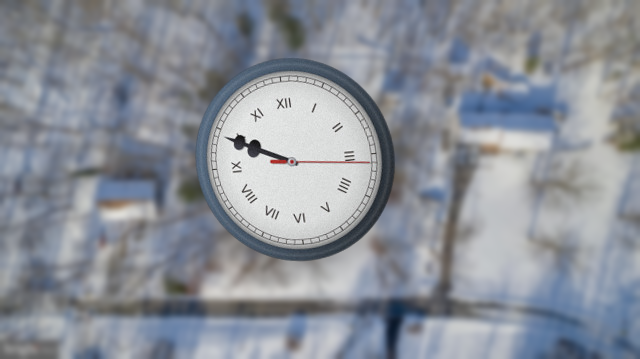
{"hour": 9, "minute": 49, "second": 16}
